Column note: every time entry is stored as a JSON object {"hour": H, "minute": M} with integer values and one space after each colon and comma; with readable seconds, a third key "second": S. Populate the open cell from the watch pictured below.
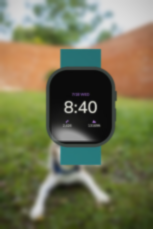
{"hour": 8, "minute": 40}
